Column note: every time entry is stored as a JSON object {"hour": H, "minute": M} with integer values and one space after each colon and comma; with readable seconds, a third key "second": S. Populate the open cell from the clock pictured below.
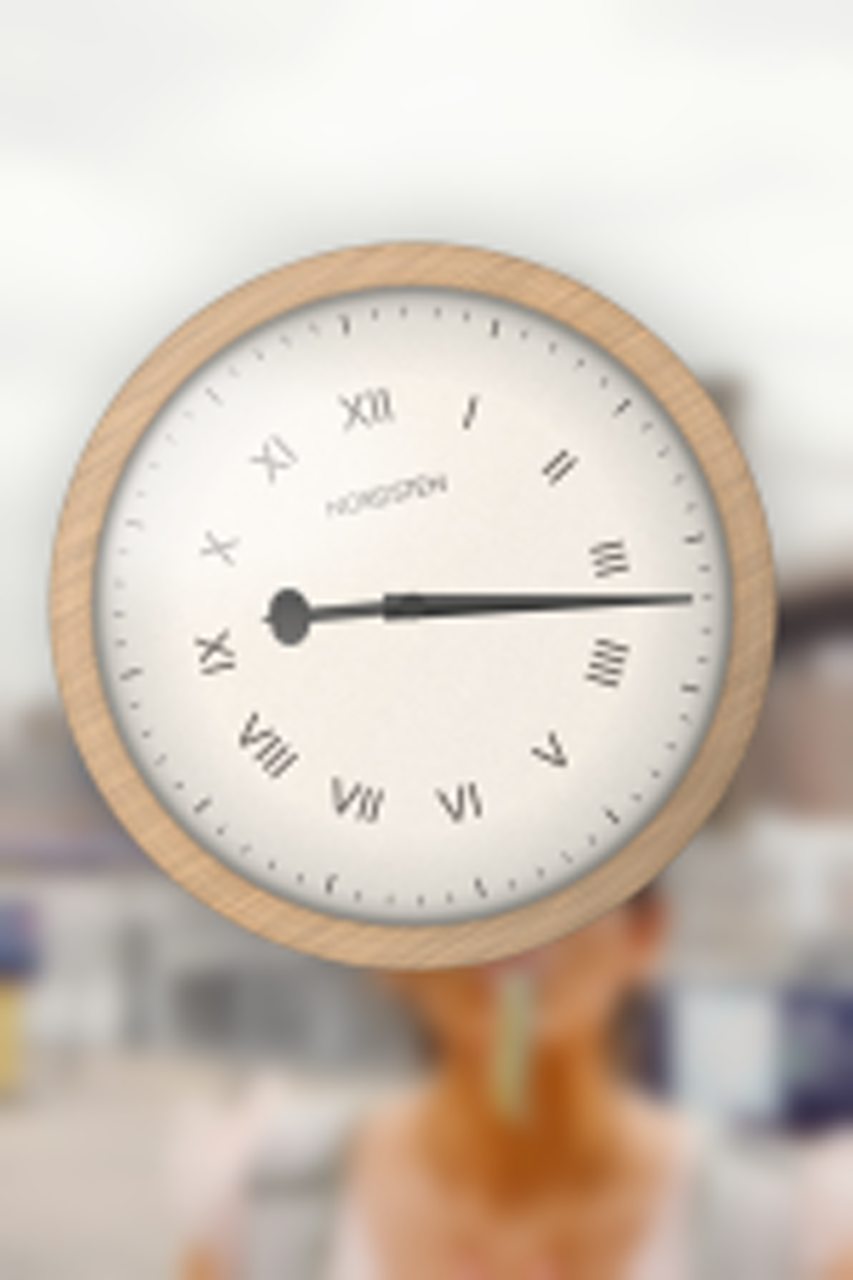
{"hour": 9, "minute": 17}
